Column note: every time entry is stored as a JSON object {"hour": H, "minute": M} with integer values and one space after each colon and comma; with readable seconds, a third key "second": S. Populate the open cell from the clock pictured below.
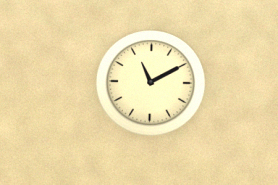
{"hour": 11, "minute": 10}
